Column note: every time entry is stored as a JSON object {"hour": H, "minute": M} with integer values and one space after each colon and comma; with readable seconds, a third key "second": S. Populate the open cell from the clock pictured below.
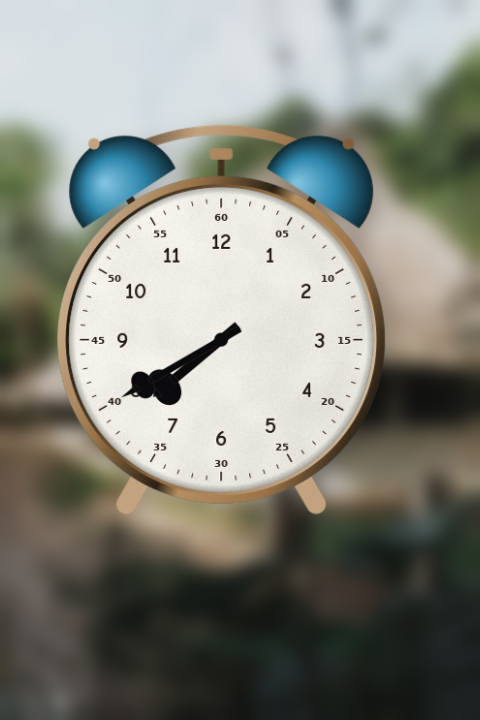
{"hour": 7, "minute": 40}
